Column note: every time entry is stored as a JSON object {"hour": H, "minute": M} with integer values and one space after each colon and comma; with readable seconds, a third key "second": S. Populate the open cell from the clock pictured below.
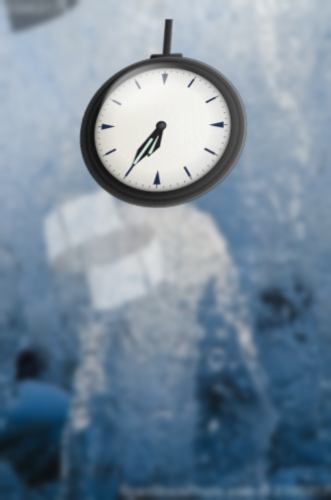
{"hour": 6, "minute": 35}
